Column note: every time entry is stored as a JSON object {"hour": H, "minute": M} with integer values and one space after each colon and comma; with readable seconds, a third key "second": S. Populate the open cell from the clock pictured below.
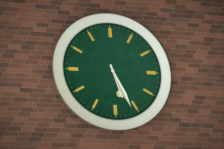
{"hour": 5, "minute": 26}
